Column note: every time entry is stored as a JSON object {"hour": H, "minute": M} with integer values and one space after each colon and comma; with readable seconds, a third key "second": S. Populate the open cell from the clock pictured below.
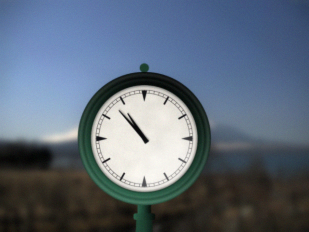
{"hour": 10, "minute": 53}
